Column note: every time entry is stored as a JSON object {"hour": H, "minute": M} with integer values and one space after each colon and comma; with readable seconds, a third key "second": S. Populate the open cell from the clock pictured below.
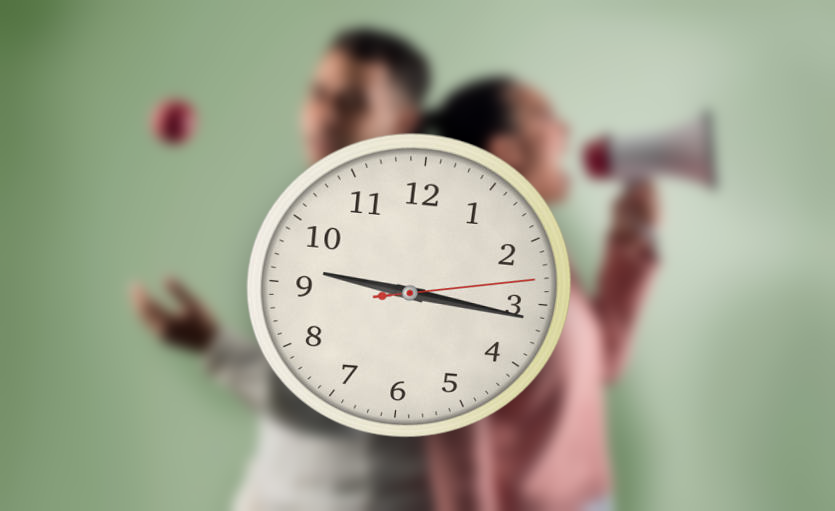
{"hour": 9, "minute": 16, "second": 13}
